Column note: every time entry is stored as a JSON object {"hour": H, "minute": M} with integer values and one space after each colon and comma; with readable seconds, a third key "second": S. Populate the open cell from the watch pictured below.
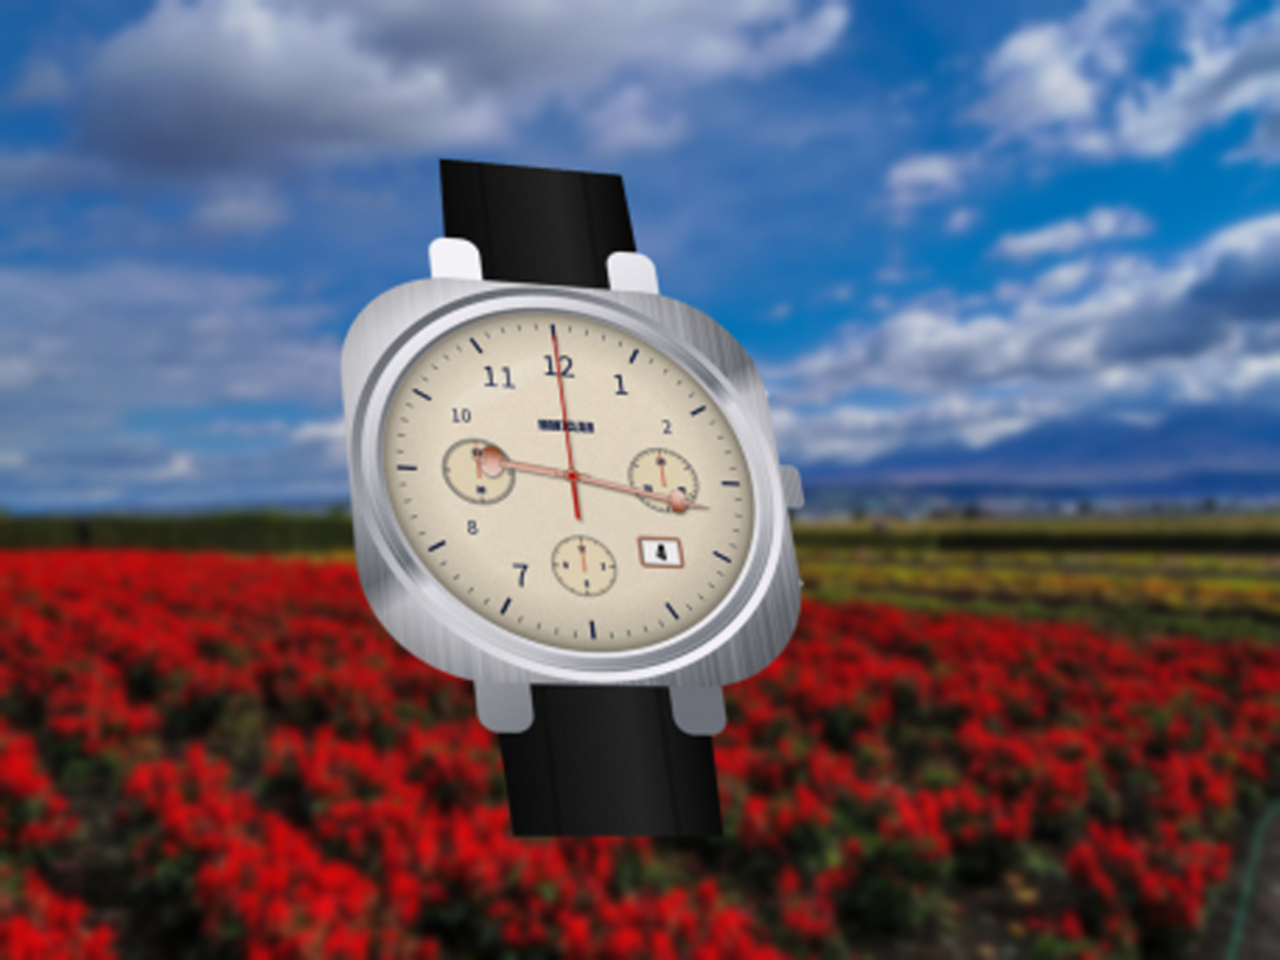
{"hour": 9, "minute": 17}
